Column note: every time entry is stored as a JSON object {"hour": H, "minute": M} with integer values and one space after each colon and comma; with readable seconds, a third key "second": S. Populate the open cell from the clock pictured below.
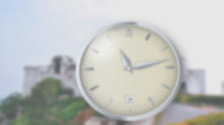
{"hour": 11, "minute": 13}
